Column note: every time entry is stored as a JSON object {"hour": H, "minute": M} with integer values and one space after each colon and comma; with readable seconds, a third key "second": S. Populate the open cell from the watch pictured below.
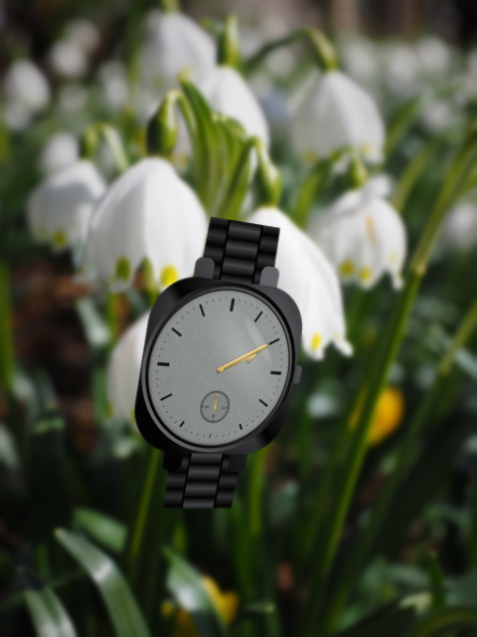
{"hour": 2, "minute": 10}
